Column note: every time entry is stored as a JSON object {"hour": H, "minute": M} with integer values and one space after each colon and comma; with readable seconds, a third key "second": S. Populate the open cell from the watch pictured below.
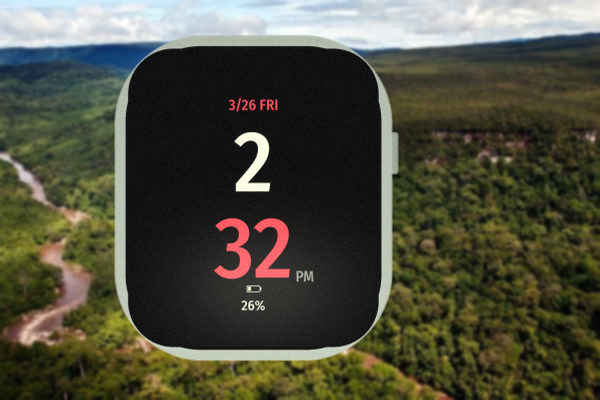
{"hour": 2, "minute": 32}
